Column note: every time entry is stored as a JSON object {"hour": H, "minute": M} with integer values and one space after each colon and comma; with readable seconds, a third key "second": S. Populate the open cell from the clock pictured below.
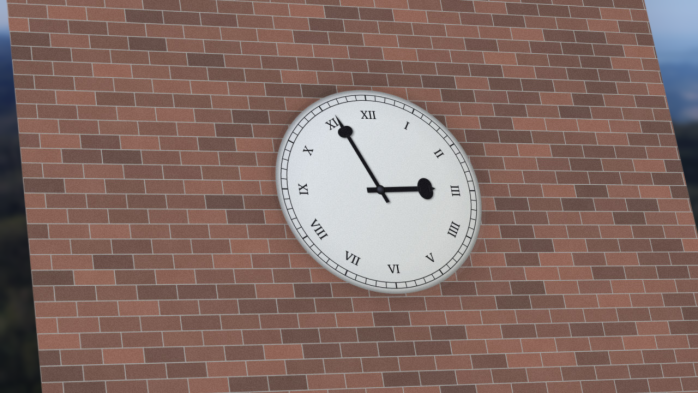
{"hour": 2, "minute": 56}
